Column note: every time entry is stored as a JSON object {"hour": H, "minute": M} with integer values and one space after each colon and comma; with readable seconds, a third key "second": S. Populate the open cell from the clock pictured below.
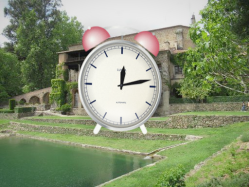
{"hour": 12, "minute": 13}
